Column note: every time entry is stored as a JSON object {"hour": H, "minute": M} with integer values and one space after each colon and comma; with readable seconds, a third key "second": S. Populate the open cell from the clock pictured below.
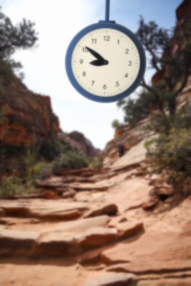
{"hour": 8, "minute": 51}
